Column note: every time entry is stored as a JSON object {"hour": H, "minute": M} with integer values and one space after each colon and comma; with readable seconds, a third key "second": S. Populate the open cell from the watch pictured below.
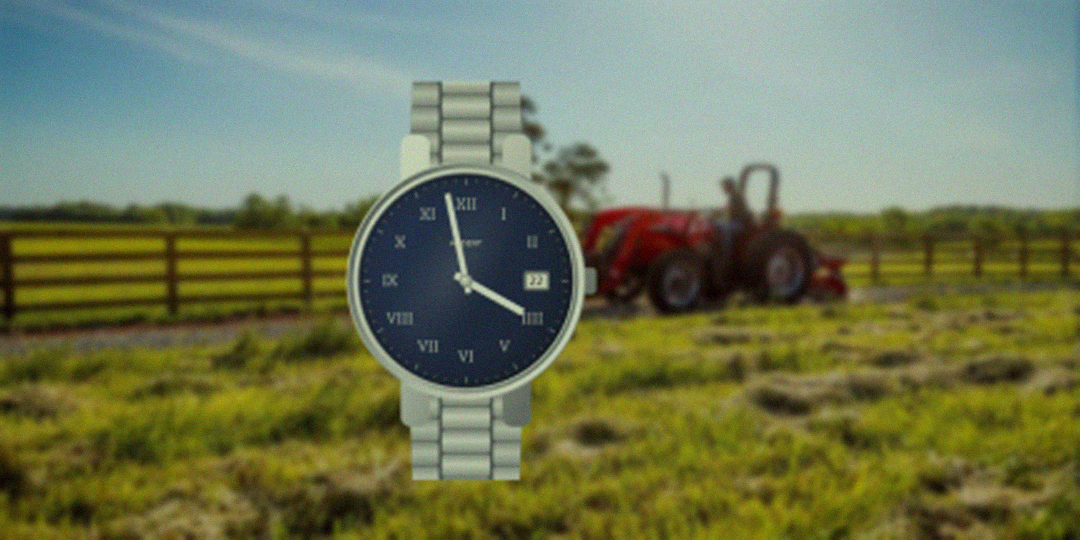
{"hour": 3, "minute": 58}
